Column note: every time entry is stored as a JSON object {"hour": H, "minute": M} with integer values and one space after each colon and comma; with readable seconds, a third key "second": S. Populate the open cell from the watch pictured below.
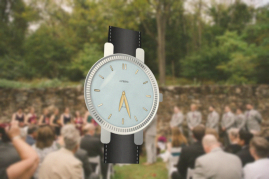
{"hour": 6, "minute": 27}
